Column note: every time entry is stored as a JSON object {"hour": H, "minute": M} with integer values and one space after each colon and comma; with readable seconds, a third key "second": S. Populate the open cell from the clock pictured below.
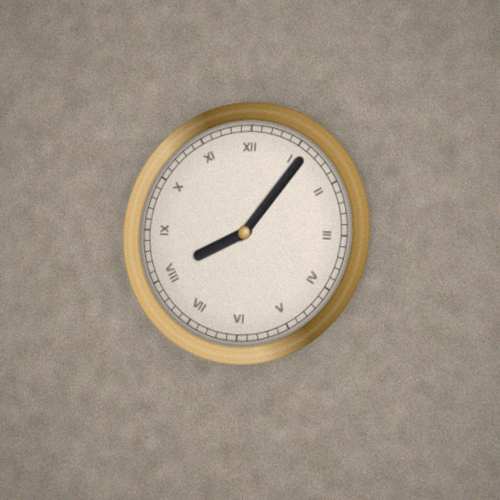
{"hour": 8, "minute": 6}
